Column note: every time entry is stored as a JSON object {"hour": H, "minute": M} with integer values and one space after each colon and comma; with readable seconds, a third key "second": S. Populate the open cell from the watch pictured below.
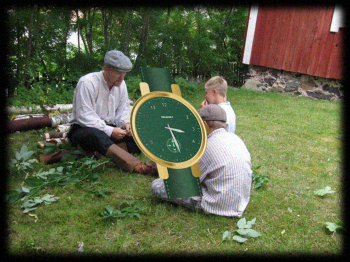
{"hour": 3, "minute": 28}
